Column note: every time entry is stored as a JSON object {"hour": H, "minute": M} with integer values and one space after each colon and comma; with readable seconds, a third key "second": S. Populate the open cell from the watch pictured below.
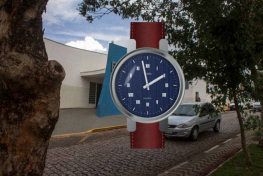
{"hour": 1, "minute": 58}
